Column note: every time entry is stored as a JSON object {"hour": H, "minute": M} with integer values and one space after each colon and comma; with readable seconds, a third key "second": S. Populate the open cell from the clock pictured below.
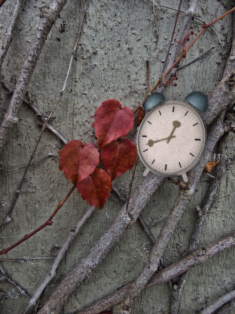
{"hour": 12, "minute": 42}
